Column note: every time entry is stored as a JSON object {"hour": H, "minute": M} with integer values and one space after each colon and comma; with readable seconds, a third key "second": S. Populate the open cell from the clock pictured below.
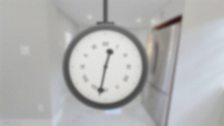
{"hour": 12, "minute": 32}
